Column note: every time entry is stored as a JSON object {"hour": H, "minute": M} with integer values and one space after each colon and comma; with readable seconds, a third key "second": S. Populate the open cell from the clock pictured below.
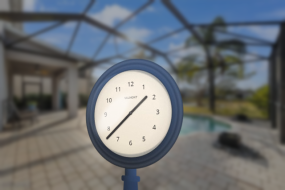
{"hour": 1, "minute": 38}
